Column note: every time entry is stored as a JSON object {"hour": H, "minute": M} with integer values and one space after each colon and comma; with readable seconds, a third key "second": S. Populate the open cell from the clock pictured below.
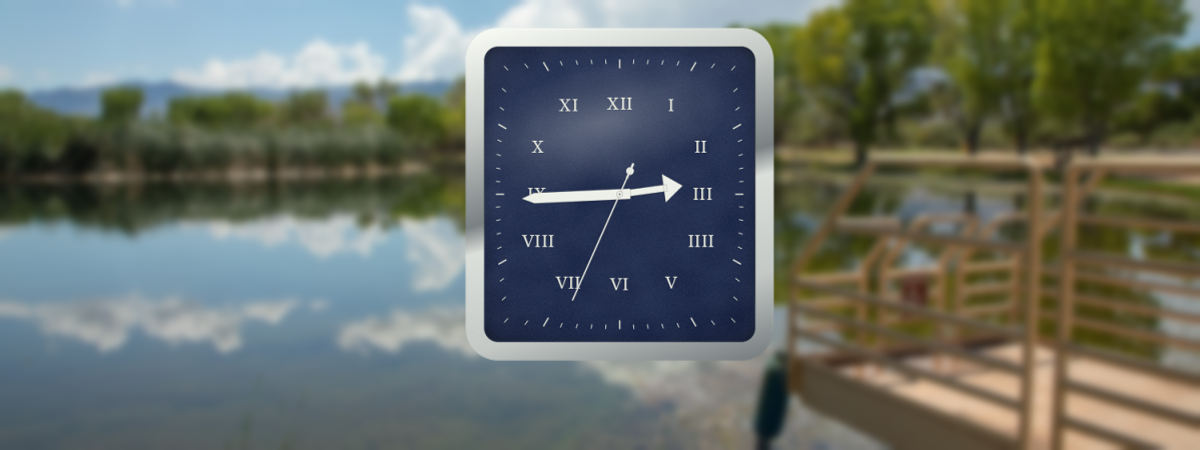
{"hour": 2, "minute": 44, "second": 34}
